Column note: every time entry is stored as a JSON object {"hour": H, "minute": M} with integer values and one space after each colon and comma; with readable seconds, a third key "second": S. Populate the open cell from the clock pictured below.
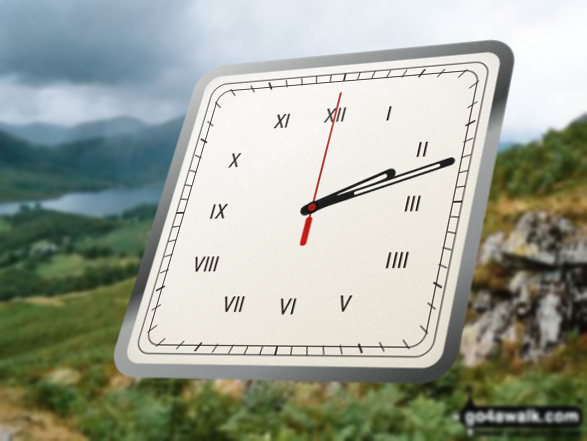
{"hour": 2, "minute": 12, "second": 0}
